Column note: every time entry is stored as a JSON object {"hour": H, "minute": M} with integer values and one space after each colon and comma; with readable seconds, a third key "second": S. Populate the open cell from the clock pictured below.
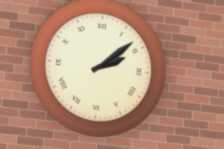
{"hour": 2, "minute": 8}
